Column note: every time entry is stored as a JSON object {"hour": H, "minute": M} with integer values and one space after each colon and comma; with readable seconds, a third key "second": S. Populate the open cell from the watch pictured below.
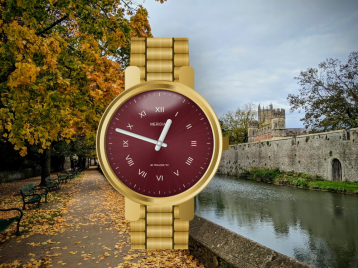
{"hour": 12, "minute": 48}
